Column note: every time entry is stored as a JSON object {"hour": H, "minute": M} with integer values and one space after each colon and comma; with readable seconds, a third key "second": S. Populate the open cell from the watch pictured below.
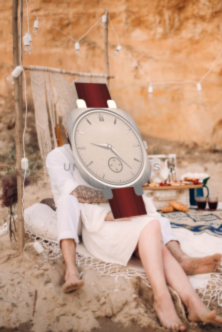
{"hour": 9, "minute": 24}
